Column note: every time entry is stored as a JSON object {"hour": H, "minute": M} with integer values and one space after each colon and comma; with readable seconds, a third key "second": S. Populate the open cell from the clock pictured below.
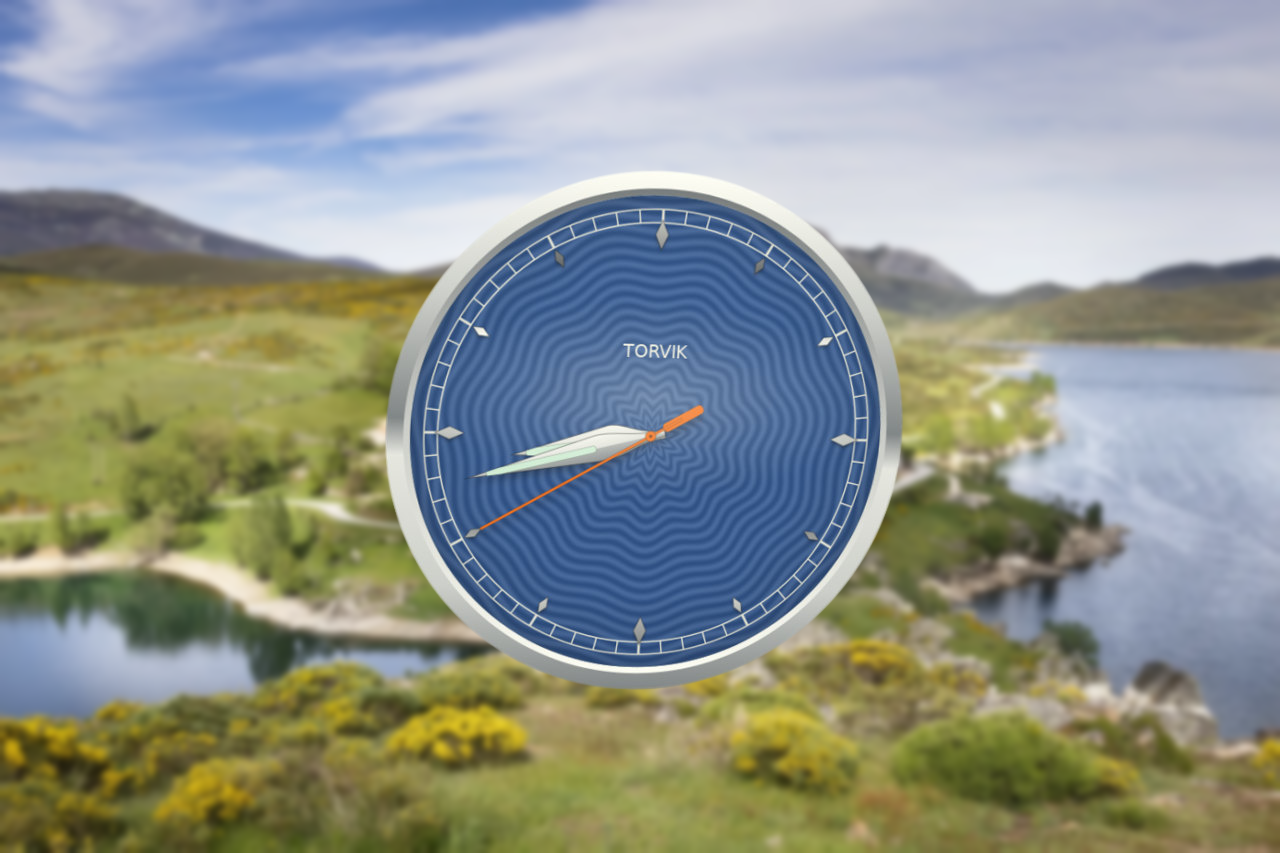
{"hour": 8, "minute": 42, "second": 40}
